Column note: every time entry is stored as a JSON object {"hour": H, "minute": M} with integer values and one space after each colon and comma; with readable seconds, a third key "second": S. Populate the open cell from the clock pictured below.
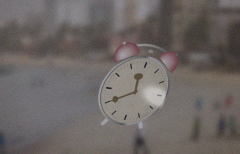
{"hour": 11, "minute": 40}
